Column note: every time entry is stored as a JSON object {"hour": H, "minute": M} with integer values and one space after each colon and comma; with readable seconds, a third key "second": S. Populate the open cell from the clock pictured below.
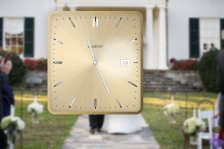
{"hour": 11, "minute": 26}
